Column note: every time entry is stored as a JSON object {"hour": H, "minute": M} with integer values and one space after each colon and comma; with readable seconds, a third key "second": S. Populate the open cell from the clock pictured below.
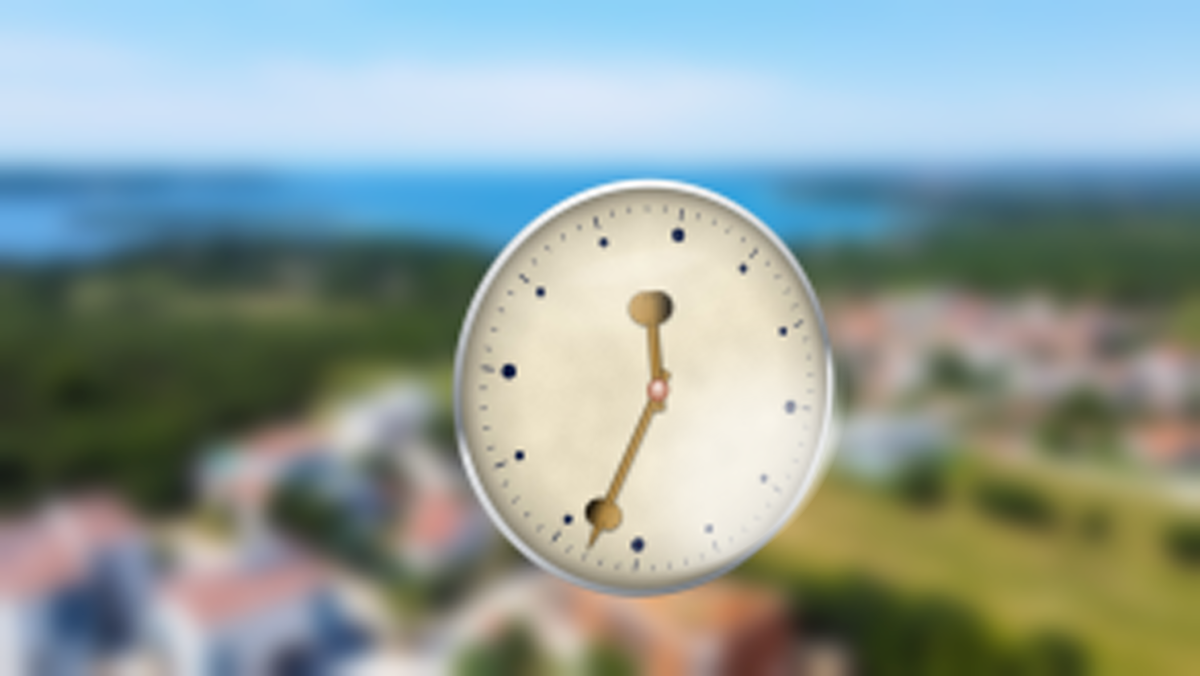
{"hour": 11, "minute": 33}
